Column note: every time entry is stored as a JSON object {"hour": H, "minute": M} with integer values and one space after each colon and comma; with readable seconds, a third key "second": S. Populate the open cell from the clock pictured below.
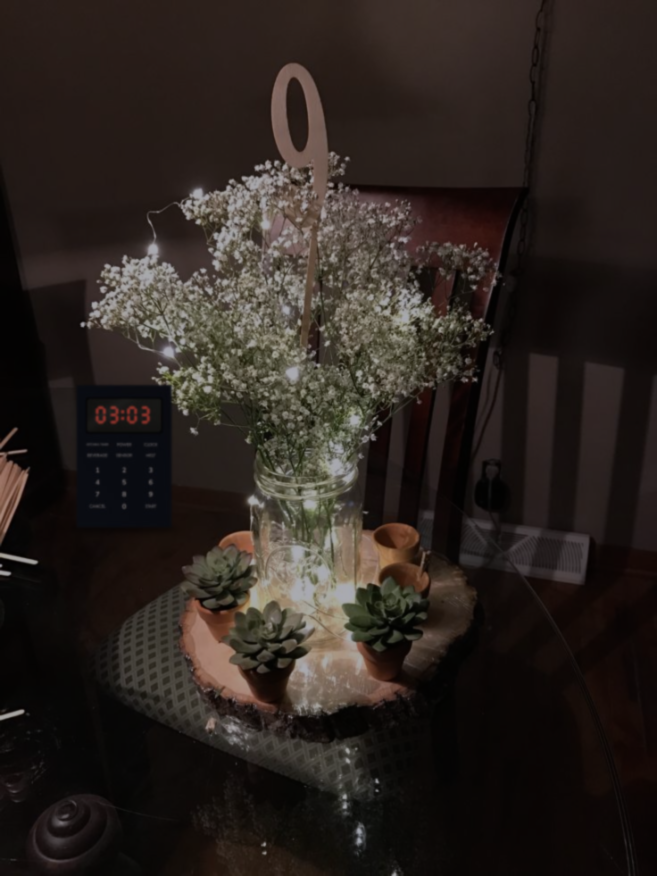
{"hour": 3, "minute": 3}
